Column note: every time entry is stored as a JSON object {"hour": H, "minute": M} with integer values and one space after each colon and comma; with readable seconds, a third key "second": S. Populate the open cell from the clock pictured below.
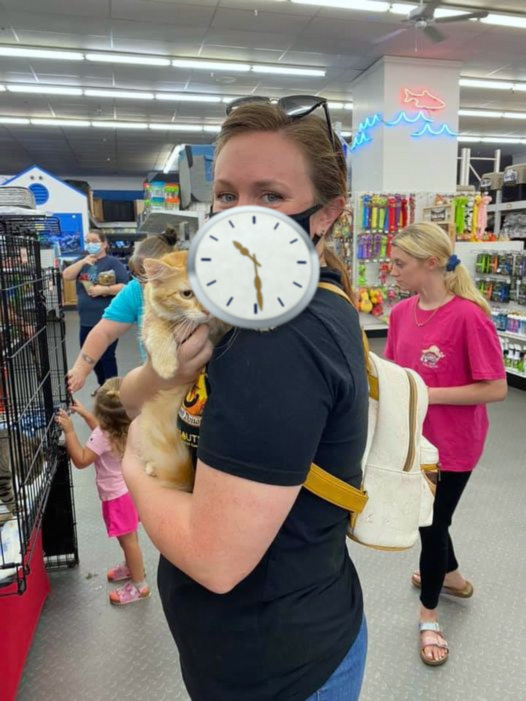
{"hour": 10, "minute": 29}
